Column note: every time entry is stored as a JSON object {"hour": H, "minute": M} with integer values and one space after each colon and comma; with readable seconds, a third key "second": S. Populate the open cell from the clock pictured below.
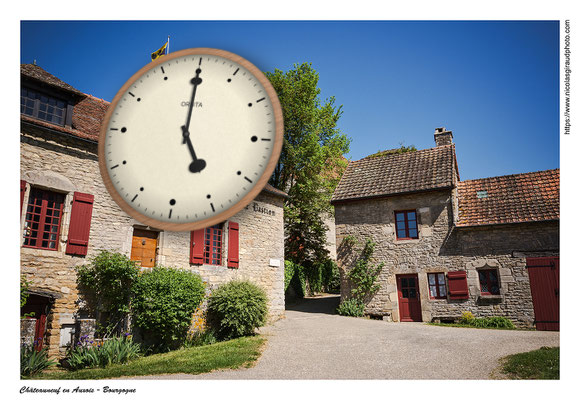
{"hour": 5, "minute": 0}
